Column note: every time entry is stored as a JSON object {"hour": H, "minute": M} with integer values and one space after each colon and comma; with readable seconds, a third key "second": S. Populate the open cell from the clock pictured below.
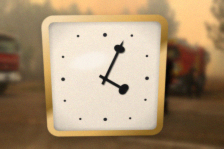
{"hour": 4, "minute": 4}
